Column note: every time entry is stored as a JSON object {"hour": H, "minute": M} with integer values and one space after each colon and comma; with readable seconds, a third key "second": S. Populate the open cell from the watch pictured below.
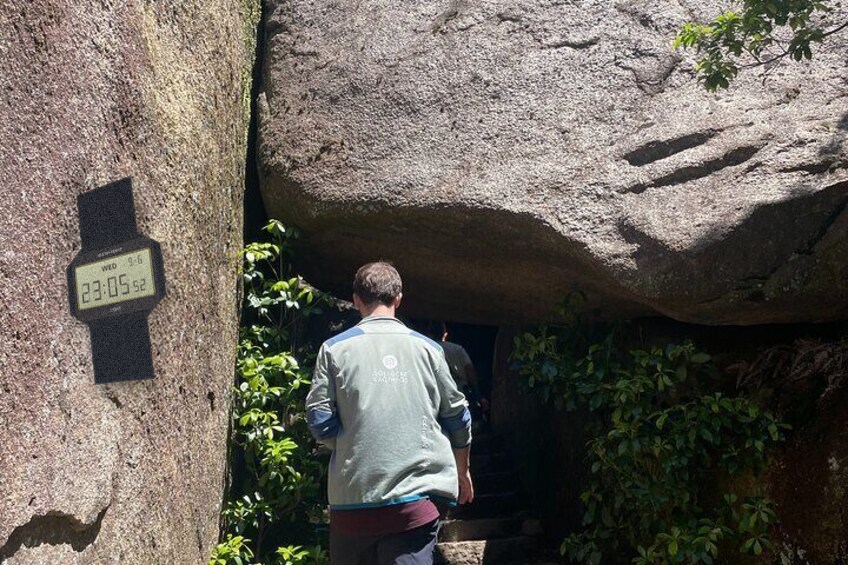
{"hour": 23, "minute": 5, "second": 52}
